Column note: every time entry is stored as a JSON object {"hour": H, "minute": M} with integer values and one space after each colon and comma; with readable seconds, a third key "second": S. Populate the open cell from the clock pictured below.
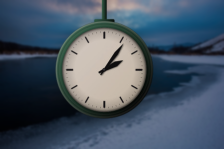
{"hour": 2, "minute": 6}
